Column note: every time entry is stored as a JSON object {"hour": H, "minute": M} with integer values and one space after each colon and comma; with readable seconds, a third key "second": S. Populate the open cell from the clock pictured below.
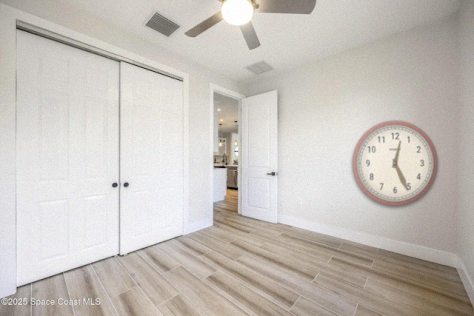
{"hour": 12, "minute": 26}
